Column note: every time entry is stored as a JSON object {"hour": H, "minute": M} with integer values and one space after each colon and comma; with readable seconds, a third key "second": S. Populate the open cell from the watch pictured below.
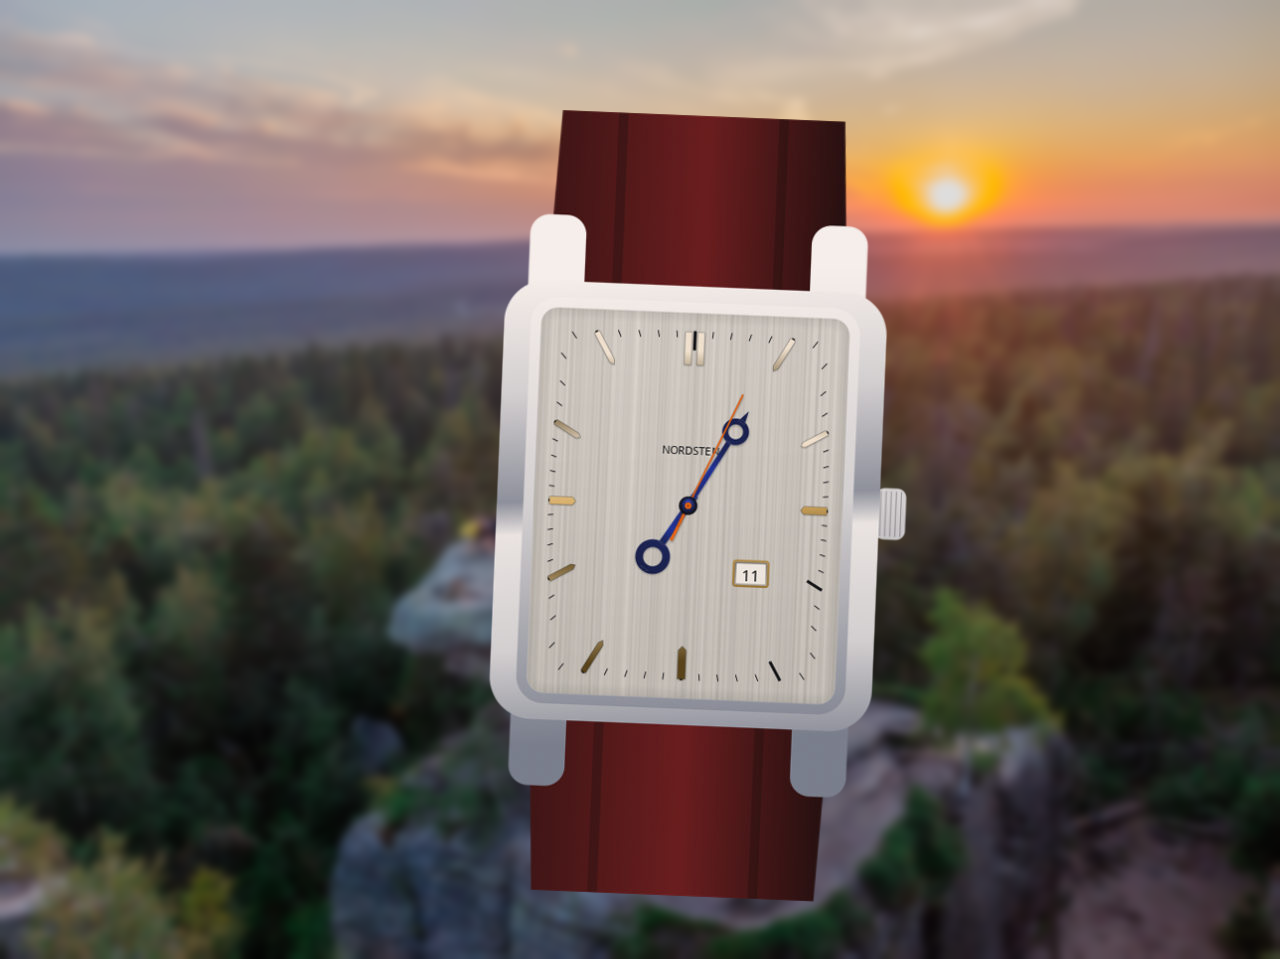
{"hour": 7, "minute": 5, "second": 4}
